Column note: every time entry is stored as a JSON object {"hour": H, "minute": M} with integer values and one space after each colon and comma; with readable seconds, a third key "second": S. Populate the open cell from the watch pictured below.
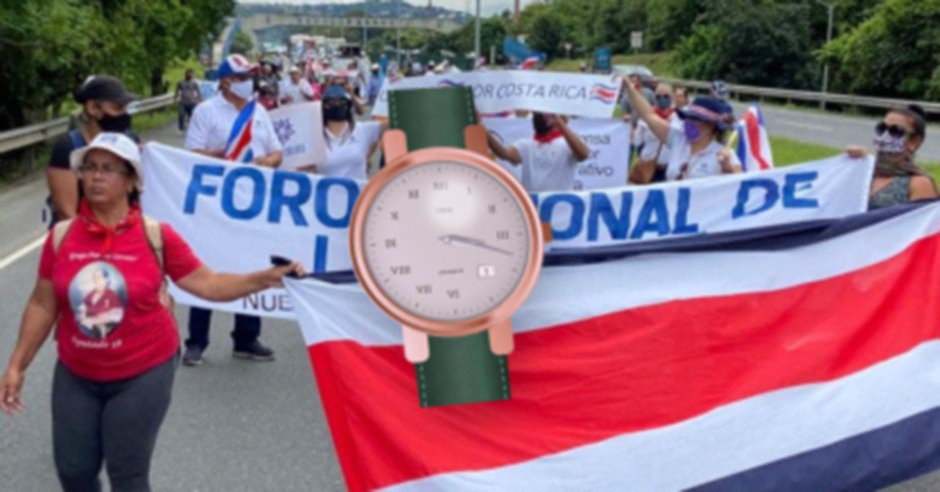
{"hour": 3, "minute": 18}
